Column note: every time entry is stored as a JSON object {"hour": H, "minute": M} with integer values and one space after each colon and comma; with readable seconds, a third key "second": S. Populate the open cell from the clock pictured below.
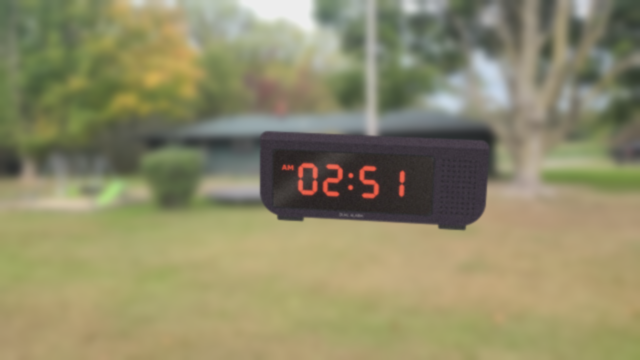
{"hour": 2, "minute": 51}
